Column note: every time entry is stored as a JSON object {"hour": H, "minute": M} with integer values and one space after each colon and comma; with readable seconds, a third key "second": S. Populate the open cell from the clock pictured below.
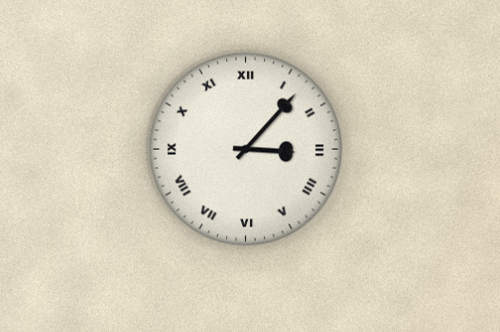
{"hour": 3, "minute": 7}
